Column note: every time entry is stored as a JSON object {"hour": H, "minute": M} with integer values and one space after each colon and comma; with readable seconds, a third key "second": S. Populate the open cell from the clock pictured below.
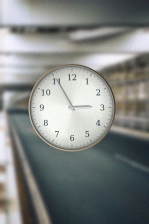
{"hour": 2, "minute": 55}
